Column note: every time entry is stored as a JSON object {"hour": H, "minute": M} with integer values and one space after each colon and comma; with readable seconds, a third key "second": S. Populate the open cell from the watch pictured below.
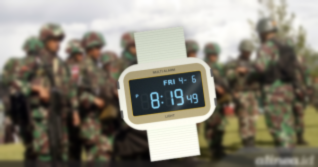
{"hour": 8, "minute": 19, "second": 49}
